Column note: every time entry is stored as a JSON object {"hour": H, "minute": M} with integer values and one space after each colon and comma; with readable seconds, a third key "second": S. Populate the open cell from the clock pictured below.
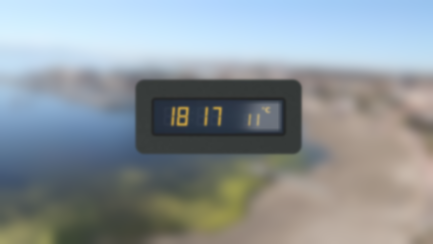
{"hour": 18, "minute": 17}
